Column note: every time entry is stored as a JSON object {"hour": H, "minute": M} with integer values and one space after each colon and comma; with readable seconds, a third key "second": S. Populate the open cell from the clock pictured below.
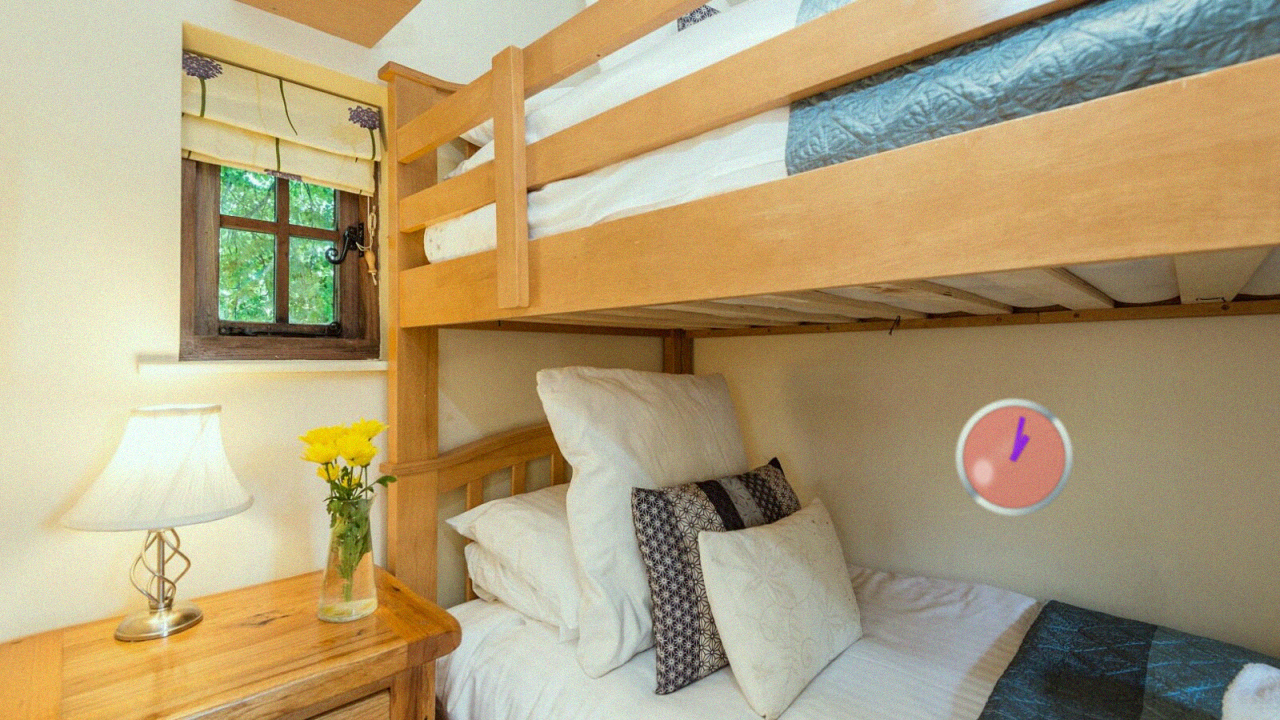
{"hour": 1, "minute": 2}
